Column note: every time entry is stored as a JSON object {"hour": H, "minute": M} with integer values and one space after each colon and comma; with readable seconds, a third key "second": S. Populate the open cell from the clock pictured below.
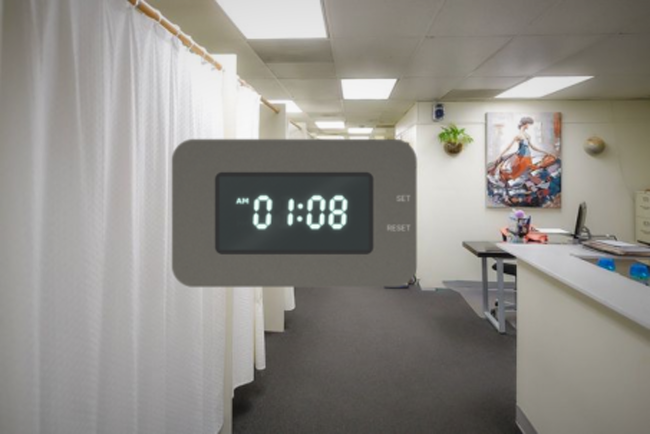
{"hour": 1, "minute": 8}
